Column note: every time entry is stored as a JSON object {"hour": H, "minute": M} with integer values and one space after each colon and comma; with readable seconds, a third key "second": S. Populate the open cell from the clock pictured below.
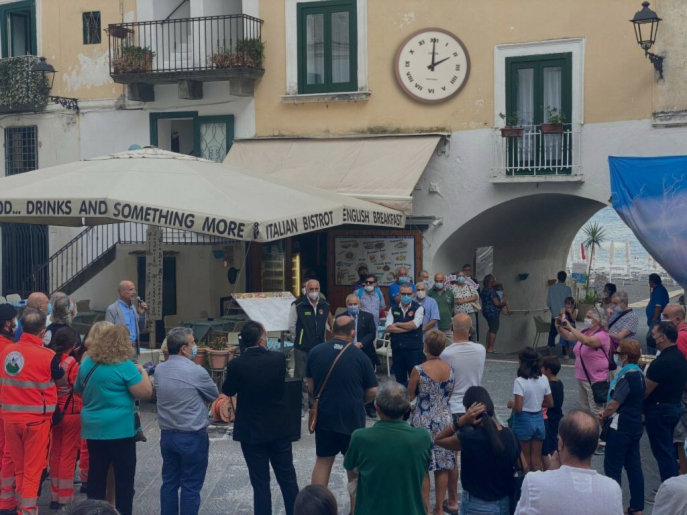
{"hour": 2, "minute": 0}
